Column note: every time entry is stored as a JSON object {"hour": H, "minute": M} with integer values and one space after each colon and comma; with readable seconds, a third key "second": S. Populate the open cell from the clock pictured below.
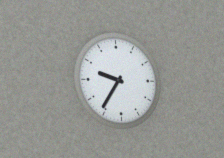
{"hour": 9, "minute": 36}
